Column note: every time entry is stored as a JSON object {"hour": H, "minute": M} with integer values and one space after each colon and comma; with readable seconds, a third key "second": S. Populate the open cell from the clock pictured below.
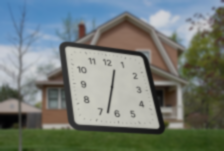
{"hour": 12, "minute": 33}
